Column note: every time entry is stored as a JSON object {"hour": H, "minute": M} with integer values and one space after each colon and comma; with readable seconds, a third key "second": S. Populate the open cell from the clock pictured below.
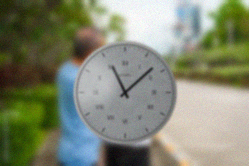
{"hour": 11, "minute": 8}
